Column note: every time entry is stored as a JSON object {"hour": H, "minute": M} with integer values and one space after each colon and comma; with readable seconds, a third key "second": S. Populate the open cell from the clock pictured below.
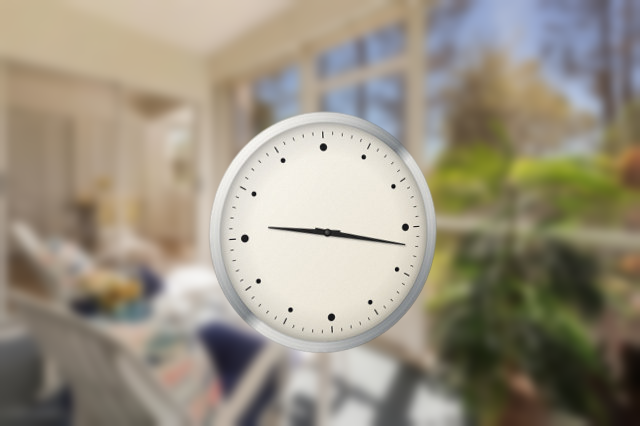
{"hour": 9, "minute": 17}
